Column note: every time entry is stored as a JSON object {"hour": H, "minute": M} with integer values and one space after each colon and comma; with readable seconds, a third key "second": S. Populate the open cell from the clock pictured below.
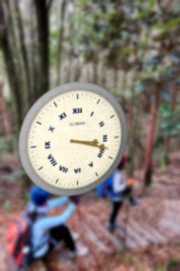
{"hour": 3, "minute": 18}
